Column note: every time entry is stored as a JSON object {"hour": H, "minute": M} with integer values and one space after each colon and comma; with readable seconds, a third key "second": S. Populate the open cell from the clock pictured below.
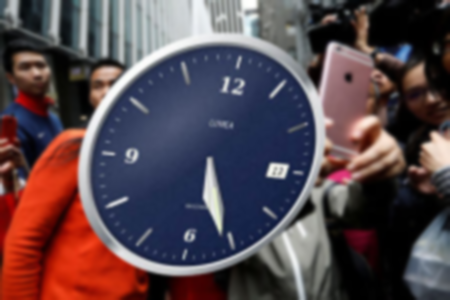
{"hour": 5, "minute": 26}
